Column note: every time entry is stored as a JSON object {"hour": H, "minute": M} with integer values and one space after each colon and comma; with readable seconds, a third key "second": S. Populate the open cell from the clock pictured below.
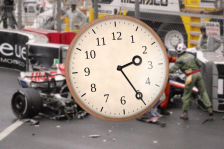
{"hour": 2, "minute": 25}
